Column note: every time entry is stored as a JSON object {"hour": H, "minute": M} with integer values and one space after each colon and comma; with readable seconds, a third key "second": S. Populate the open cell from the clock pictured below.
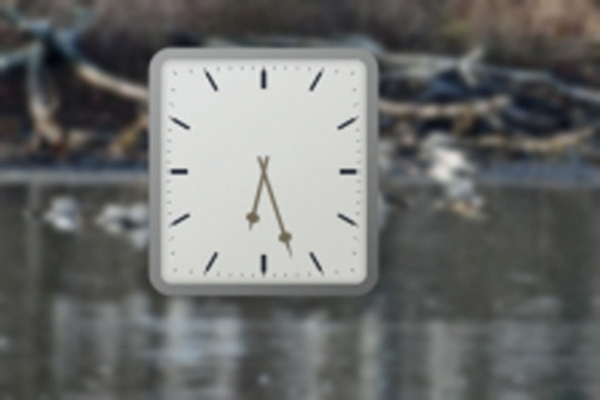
{"hour": 6, "minute": 27}
